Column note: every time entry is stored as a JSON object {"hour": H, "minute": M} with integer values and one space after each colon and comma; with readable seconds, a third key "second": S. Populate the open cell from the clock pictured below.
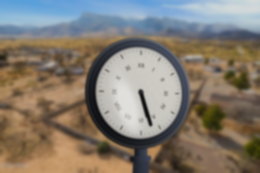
{"hour": 5, "minute": 27}
